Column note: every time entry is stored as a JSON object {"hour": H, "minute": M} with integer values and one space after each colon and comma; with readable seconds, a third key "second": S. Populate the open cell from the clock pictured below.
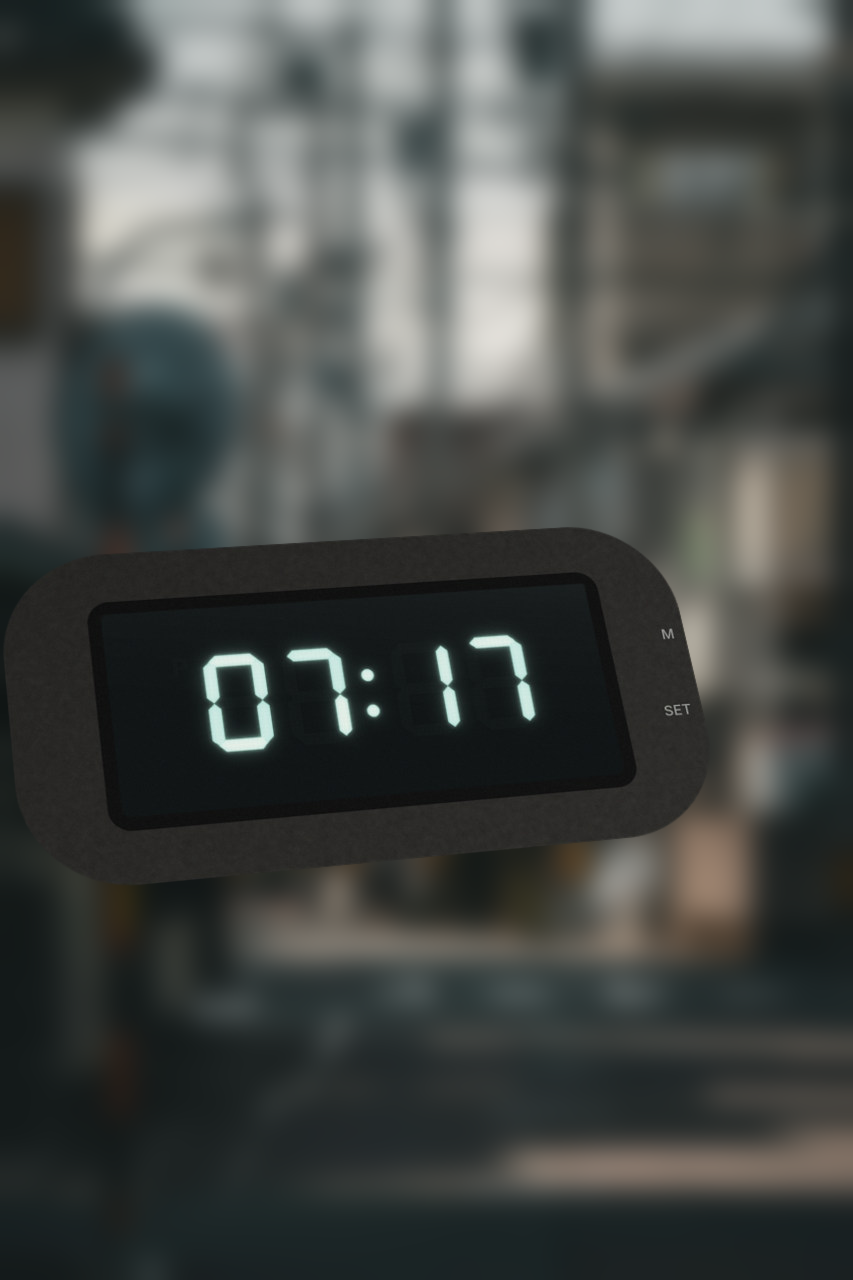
{"hour": 7, "minute": 17}
